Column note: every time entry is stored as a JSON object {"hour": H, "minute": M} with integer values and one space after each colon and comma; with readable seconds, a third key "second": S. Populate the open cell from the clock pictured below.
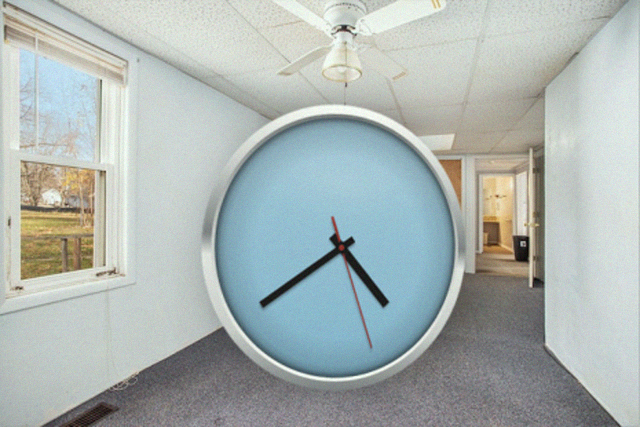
{"hour": 4, "minute": 39, "second": 27}
